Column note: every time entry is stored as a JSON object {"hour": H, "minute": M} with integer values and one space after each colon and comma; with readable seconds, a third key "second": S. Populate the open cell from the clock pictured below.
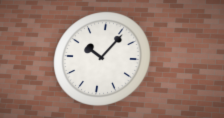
{"hour": 10, "minute": 6}
